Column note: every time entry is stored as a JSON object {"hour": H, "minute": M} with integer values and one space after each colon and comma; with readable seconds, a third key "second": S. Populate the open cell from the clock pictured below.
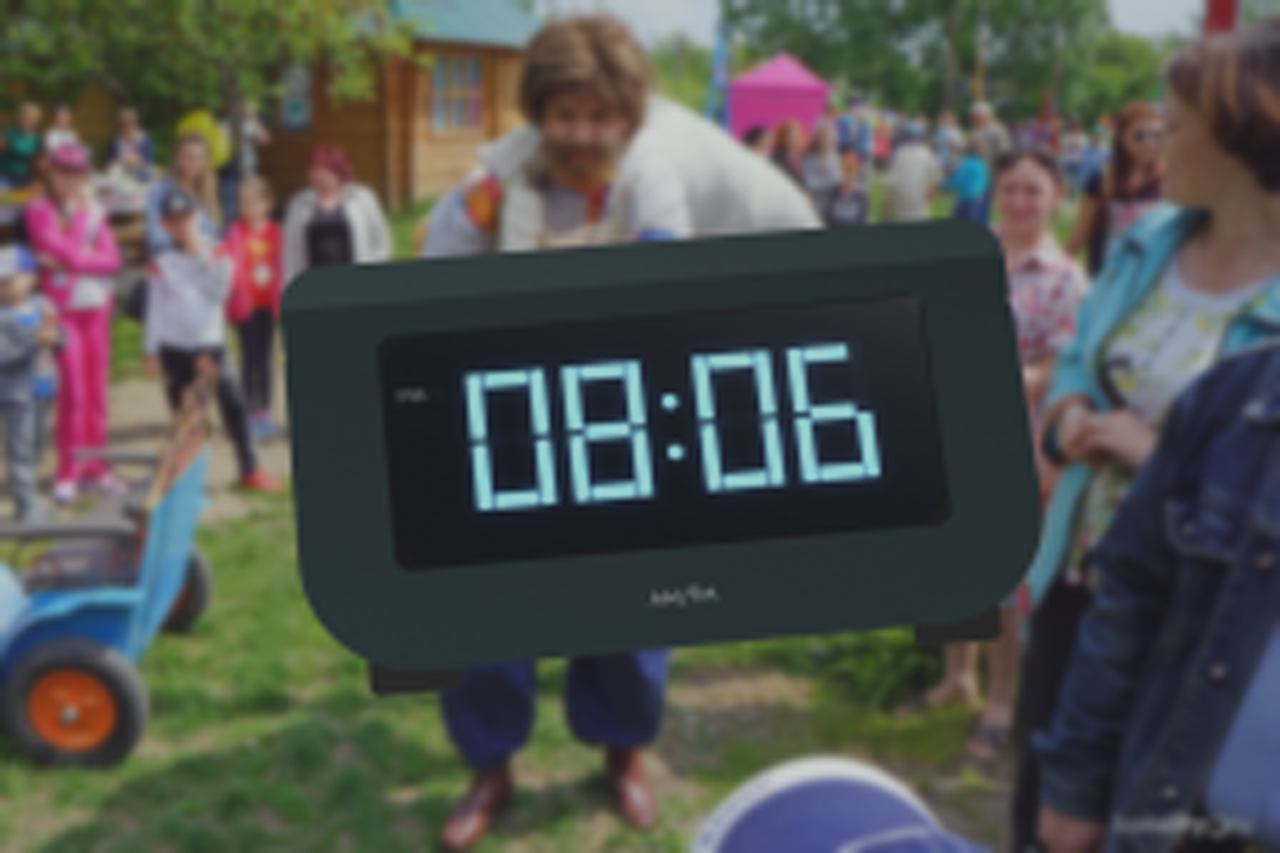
{"hour": 8, "minute": 6}
